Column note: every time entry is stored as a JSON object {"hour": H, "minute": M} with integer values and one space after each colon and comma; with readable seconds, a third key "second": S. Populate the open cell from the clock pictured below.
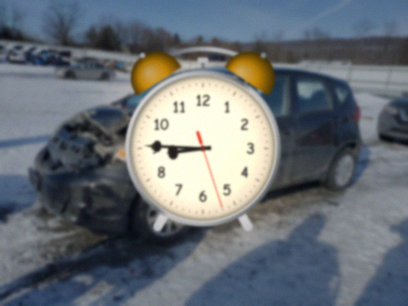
{"hour": 8, "minute": 45, "second": 27}
